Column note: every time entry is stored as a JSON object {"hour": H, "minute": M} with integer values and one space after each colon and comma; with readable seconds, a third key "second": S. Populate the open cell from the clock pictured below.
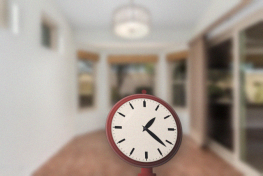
{"hour": 1, "minute": 22}
